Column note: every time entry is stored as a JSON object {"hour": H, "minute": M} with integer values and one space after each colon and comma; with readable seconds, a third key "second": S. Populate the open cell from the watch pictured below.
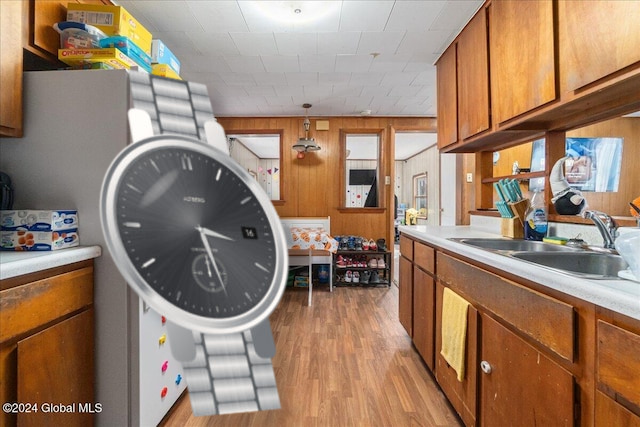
{"hour": 3, "minute": 28}
